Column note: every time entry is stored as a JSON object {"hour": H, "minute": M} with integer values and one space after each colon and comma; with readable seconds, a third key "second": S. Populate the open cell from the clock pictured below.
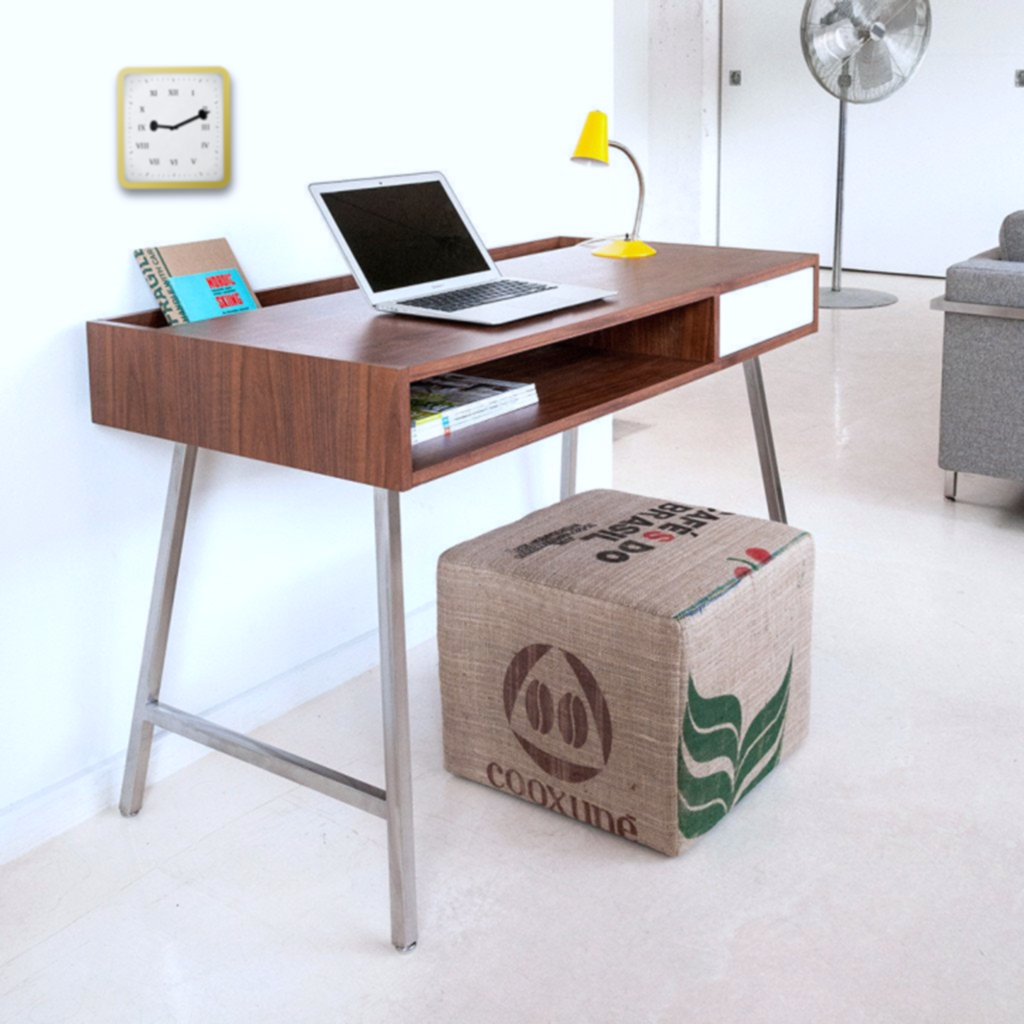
{"hour": 9, "minute": 11}
